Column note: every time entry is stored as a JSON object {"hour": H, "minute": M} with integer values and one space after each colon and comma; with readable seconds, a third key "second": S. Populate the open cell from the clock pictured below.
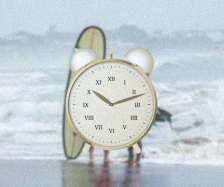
{"hour": 10, "minute": 12}
